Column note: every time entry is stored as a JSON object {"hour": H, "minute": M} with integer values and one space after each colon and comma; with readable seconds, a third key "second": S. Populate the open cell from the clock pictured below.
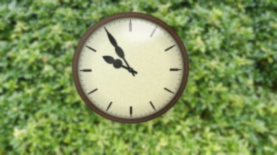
{"hour": 9, "minute": 55}
